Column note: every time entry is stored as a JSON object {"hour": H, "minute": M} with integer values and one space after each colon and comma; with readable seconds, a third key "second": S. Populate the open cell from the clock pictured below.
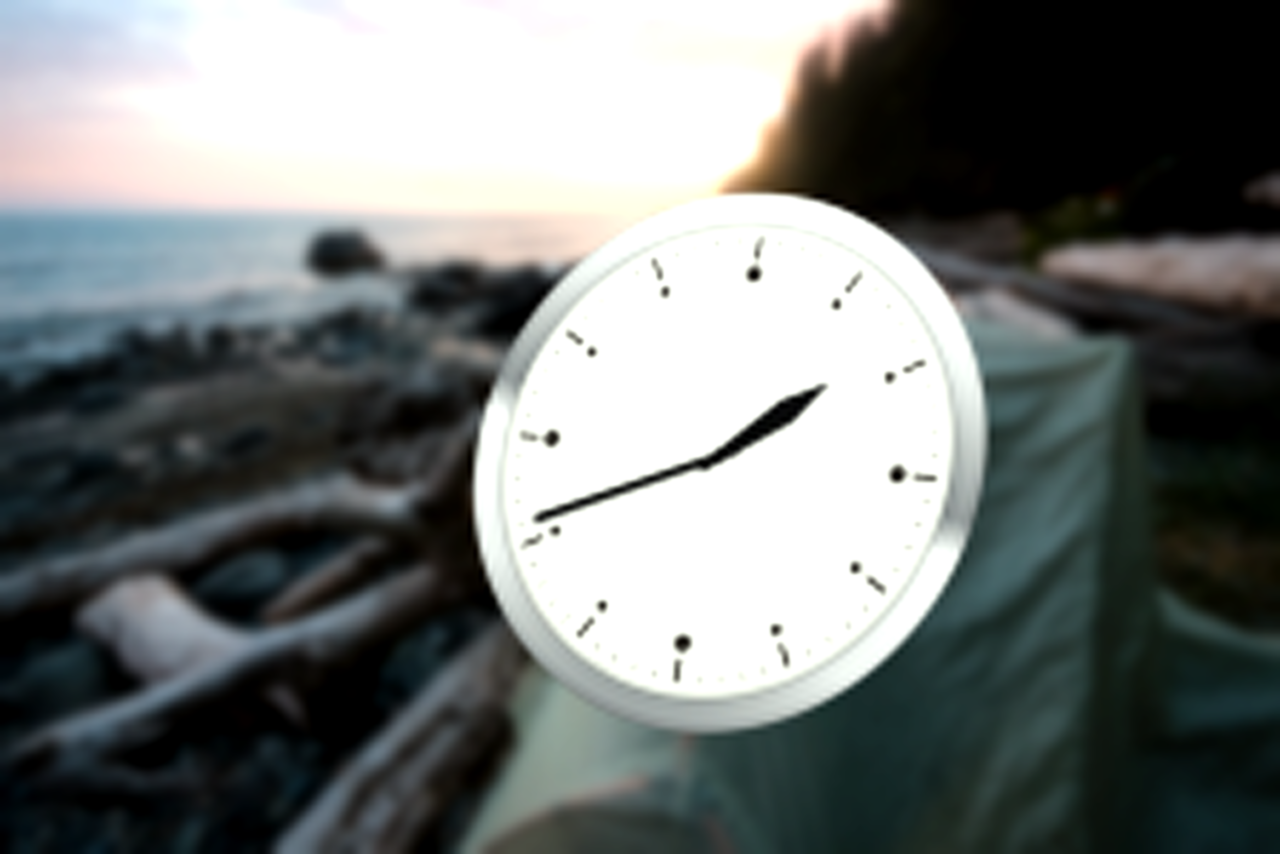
{"hour": 1, "minute": 41}
